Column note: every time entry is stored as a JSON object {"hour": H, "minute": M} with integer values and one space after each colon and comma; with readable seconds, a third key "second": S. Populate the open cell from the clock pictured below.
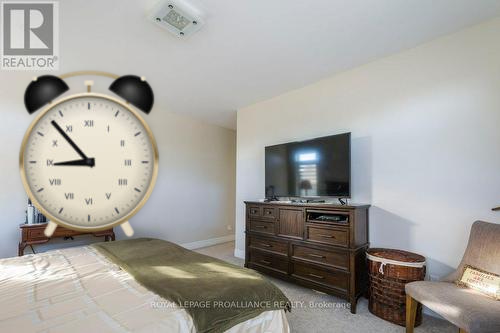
{"hour": 8, "minute": 53}
